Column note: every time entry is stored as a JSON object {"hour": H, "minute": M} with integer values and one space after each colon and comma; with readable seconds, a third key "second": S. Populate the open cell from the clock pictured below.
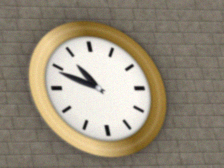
{"hour": 10, "minute": 49}
